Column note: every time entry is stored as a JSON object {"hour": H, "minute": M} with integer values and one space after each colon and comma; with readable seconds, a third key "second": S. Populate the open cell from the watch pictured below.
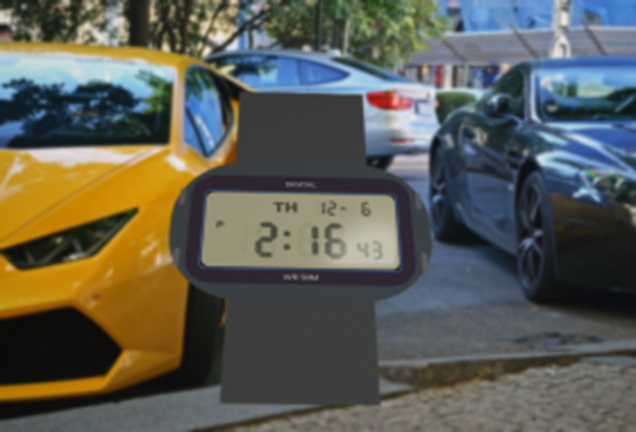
{"hour": 2, "minute": 16, "second": 43}
